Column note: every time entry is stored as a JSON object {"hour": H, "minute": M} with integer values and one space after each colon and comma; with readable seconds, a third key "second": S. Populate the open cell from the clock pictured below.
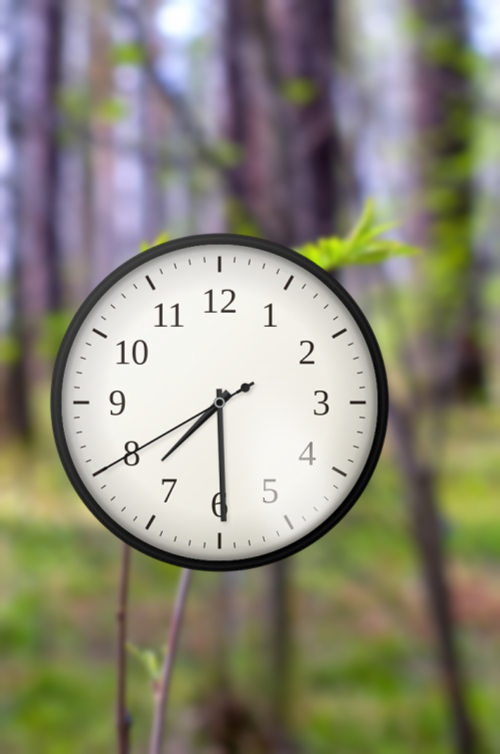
{"hour": 7, "minute": 29, "second": 40}
